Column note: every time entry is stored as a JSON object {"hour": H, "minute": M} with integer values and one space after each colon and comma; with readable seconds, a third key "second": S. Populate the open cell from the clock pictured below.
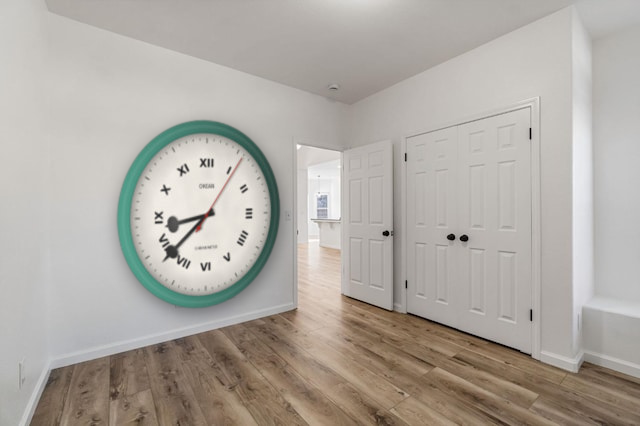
{"hour": 8, "minute": 38, "second": 6}
